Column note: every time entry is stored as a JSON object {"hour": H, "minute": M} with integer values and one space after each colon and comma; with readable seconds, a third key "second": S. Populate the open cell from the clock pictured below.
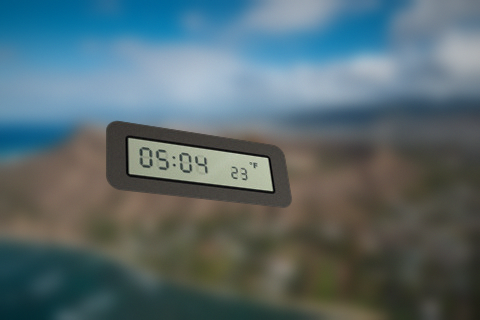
{"hour": 5, "minute": 4}
